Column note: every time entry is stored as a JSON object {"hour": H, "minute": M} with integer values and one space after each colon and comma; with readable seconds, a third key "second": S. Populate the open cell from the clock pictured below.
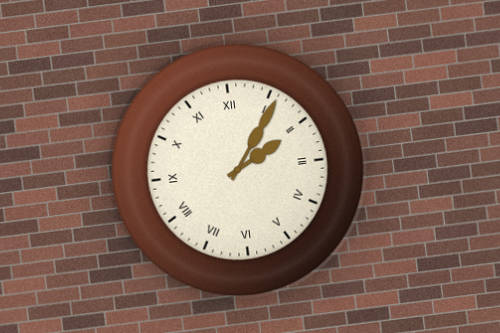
{"hour": 2, "minute": 6}
